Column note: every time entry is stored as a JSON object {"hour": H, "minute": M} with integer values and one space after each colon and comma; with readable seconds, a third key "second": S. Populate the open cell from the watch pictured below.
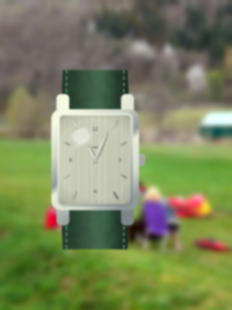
{"hour": 11, "minute": 4}
